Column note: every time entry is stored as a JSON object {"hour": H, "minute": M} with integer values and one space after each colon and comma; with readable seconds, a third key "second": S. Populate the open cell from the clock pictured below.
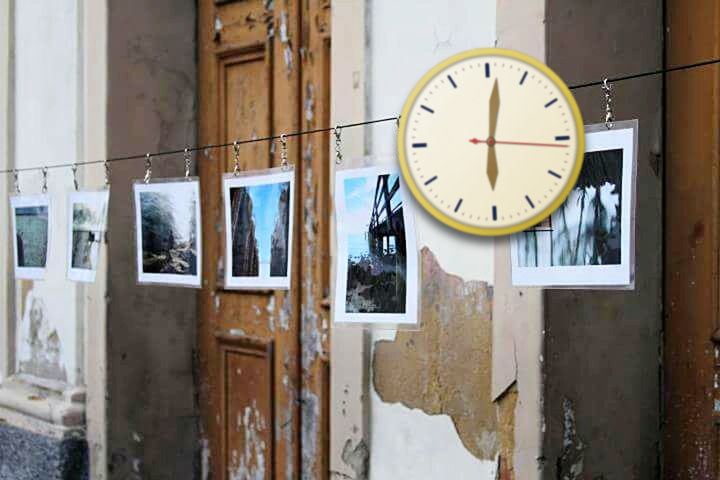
{"hour": 6, "minute": 1, "second": 16}
